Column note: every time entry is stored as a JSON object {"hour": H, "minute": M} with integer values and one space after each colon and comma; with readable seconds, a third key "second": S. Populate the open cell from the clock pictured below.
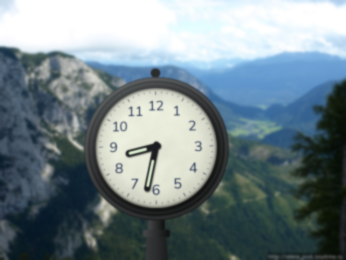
{"hour": 8, "minute": 32}
